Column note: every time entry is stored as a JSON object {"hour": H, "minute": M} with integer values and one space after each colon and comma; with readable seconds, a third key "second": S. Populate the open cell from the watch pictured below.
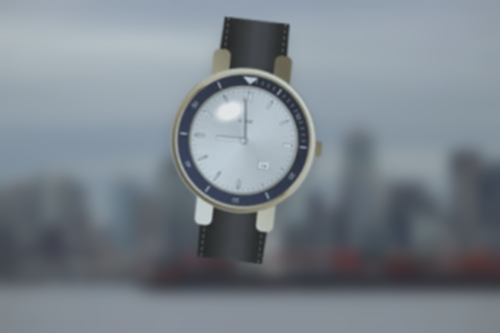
{"hour": 8, "minute": 59}
